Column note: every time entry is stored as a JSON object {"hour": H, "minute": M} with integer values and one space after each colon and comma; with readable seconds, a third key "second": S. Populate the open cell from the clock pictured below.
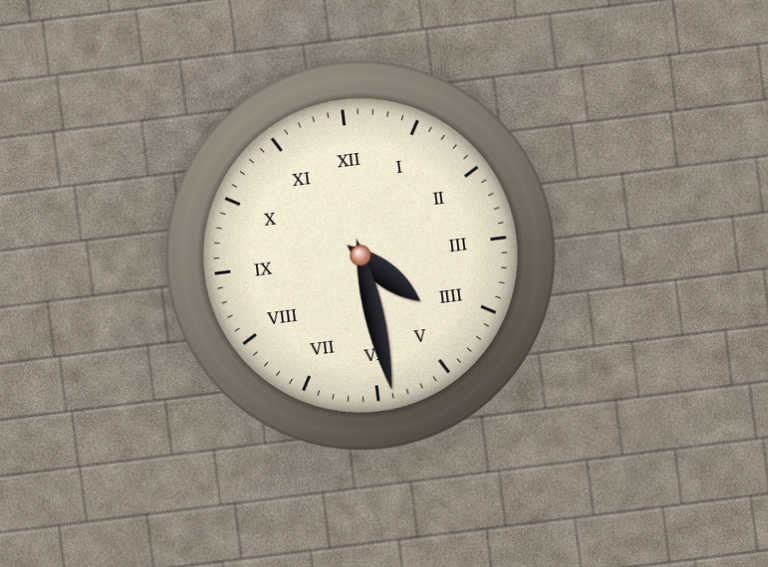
{"hour": 4, "minute": 29}
